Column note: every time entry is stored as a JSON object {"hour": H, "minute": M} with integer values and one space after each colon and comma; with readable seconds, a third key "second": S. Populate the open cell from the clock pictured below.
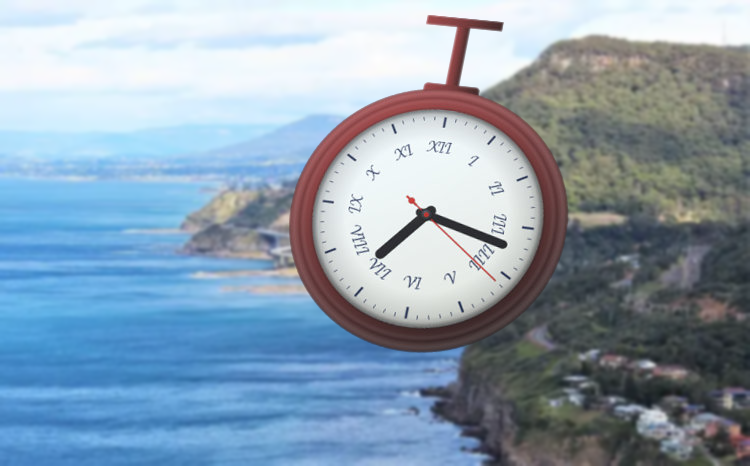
{"hour": 7, "minute": 17, "second": 21}
